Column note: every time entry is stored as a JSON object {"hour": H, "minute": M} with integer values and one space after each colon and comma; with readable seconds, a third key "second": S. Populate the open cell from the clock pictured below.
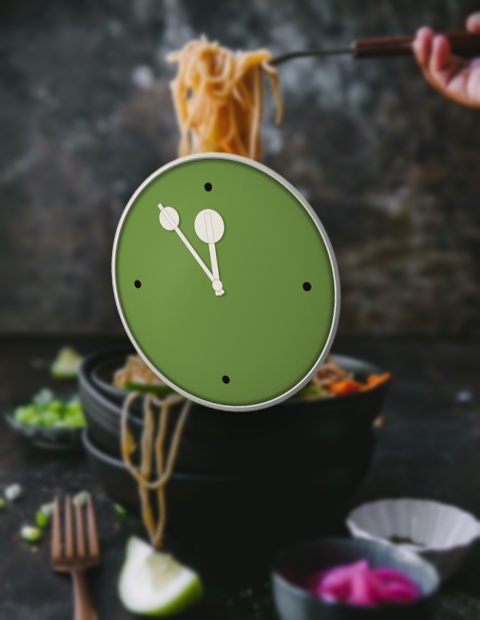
{"hour": 11, "minute": 54}
